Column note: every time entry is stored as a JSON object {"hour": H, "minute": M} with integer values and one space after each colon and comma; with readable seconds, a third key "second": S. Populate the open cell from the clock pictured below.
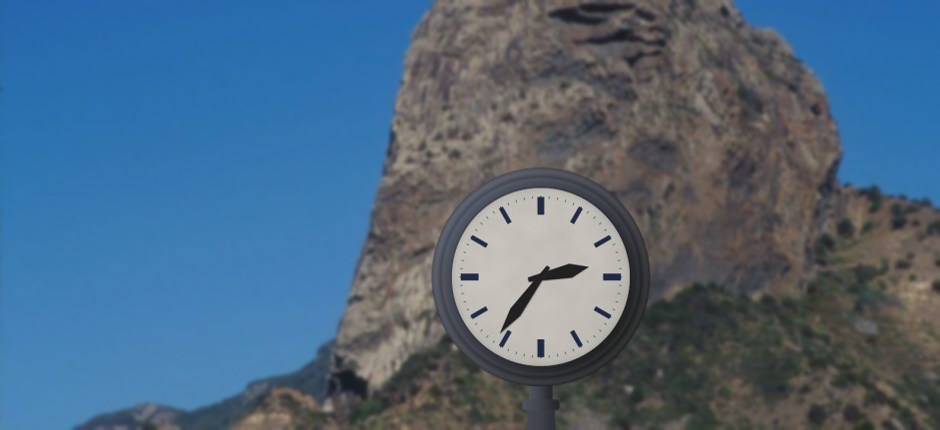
{"hour": 2, "minute": 36}
